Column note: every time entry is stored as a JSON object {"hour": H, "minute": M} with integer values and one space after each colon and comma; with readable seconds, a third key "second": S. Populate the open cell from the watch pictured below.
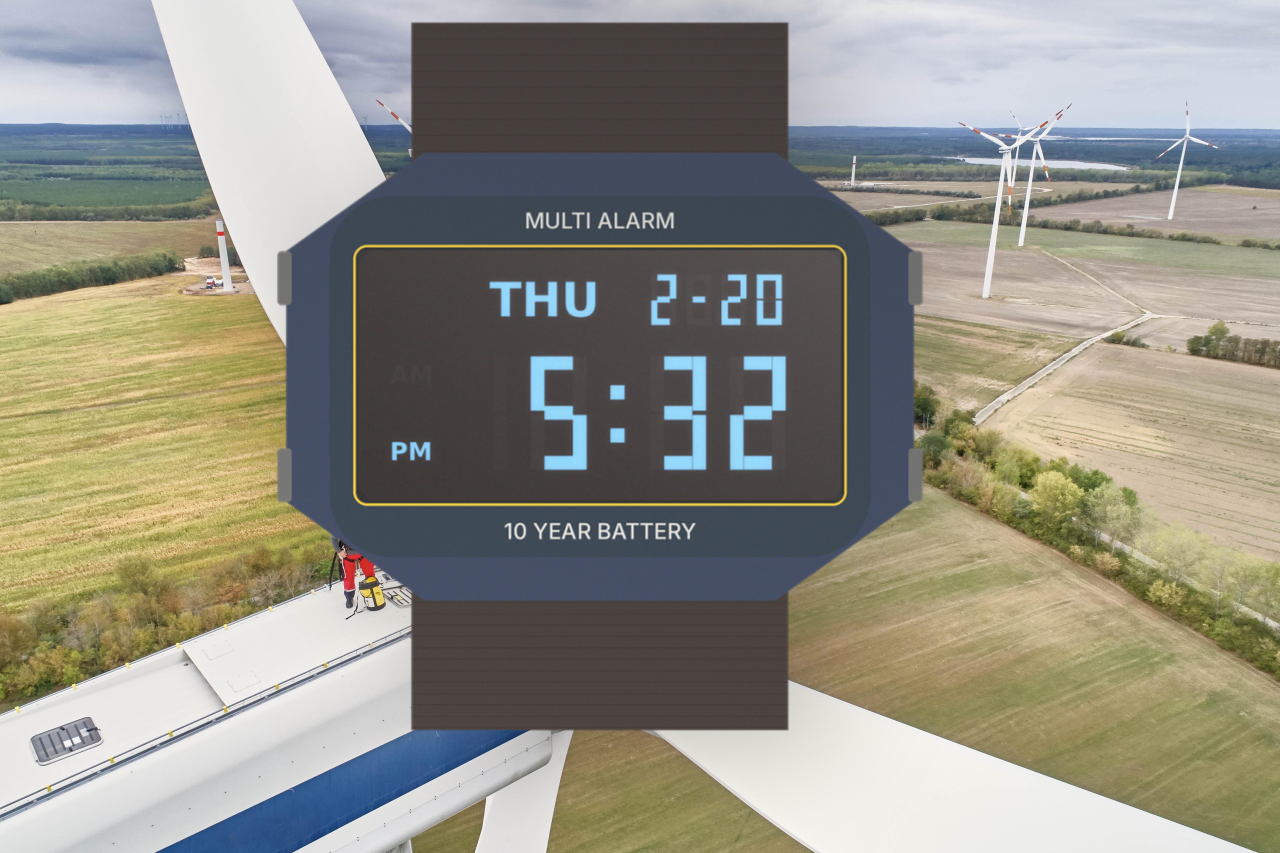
{"hour": 5, "minute": 32}
